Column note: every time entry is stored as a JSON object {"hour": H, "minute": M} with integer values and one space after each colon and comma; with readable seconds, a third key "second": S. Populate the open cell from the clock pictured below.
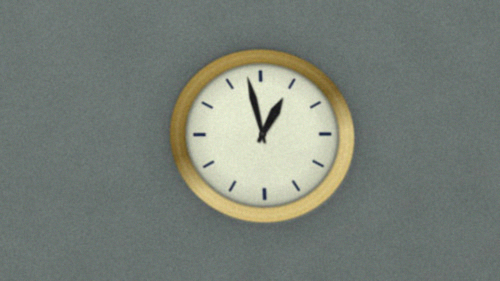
{"hour": 12, "minute": 58}
